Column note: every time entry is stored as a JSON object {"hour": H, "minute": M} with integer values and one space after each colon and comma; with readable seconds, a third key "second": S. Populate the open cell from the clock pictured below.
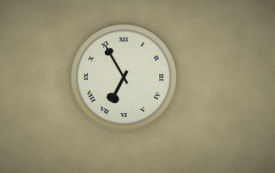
{"hour": 6, "minute": 55}
